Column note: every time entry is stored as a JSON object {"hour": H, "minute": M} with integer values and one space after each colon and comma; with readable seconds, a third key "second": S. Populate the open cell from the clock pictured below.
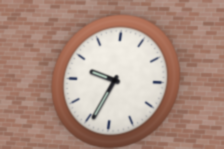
{"hour": 9, "minute": 34}
